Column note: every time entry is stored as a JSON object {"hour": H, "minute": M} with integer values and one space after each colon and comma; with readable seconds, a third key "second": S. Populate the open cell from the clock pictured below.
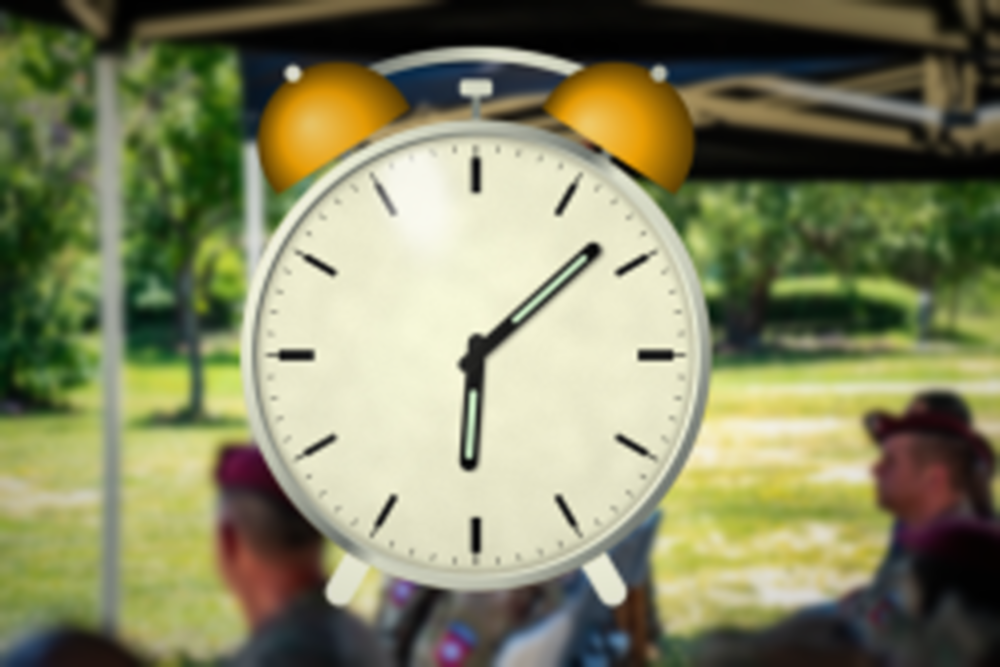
{"hour": 6, "minute": 8}
